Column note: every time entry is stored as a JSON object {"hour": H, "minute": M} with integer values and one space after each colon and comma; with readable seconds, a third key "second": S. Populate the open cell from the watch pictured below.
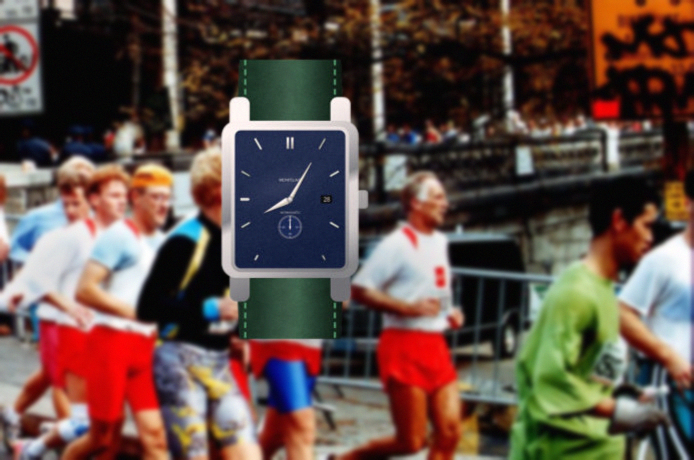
{"hour": 8, "minute": 5}
